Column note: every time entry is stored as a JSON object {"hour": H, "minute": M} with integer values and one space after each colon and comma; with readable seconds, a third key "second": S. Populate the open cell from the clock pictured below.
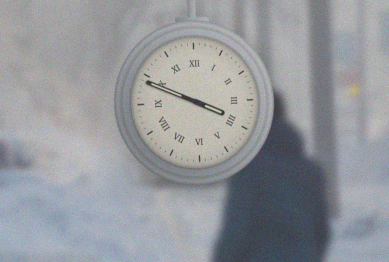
{"hour": 3, "minute": 49}
